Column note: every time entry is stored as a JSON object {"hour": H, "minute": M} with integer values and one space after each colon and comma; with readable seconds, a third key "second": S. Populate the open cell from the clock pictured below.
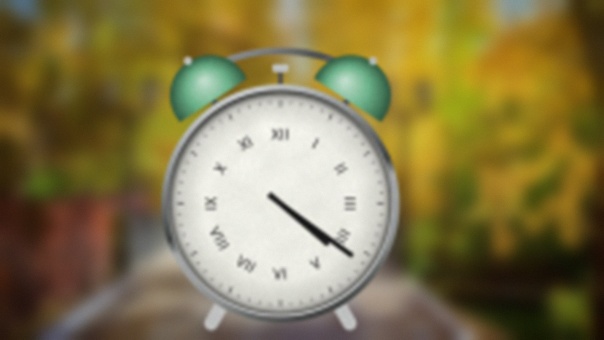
{"hour": 4, "minute": 21}
